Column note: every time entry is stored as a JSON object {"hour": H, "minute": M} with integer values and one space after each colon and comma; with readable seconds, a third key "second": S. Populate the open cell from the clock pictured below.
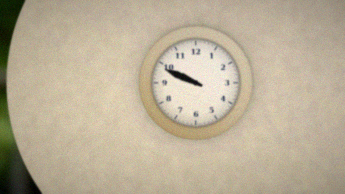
{"hour": 9, "minute": 49}
